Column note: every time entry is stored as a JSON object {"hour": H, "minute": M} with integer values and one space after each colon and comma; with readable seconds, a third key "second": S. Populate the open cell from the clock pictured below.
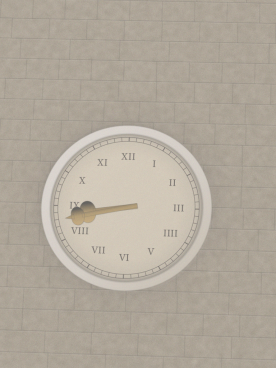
{"hour": 8, "minute": 43}
